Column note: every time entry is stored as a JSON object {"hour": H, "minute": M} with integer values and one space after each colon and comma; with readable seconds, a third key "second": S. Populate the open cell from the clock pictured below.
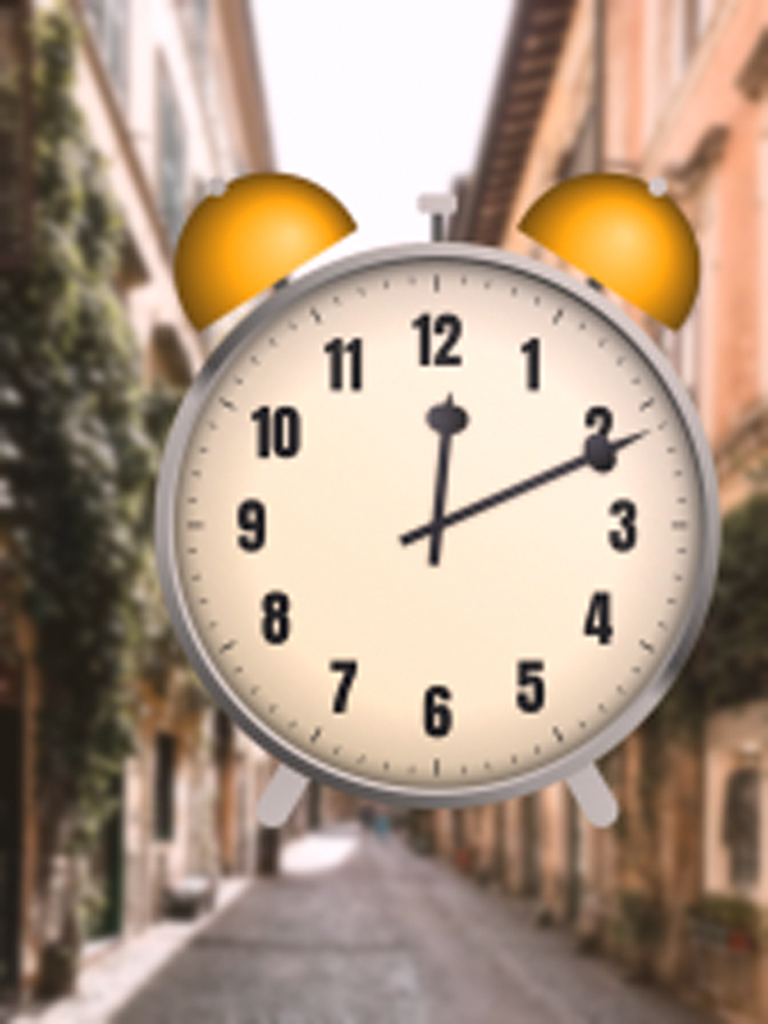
{"hour": 12, "minute": 11}
